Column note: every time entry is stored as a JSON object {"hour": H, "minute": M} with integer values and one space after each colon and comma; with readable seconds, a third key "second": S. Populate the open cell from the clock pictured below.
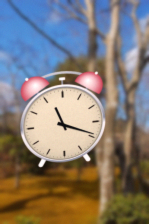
{"hour": 11, "minute": 19}
